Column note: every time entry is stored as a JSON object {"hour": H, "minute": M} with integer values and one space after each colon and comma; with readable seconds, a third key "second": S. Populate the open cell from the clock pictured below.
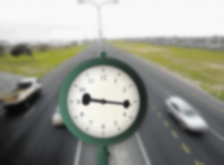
{"hour": 9, "minute": 16}
